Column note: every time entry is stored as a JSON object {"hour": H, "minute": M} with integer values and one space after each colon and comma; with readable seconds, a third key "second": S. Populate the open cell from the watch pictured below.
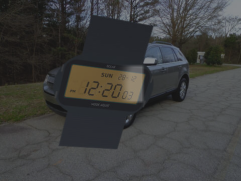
{"hour": 12, "minute": 20, "second": 3}
